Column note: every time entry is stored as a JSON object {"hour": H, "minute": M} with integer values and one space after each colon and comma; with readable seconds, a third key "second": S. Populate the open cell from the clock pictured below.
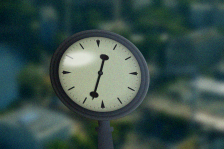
{"hour": 12, "minute": 33}
